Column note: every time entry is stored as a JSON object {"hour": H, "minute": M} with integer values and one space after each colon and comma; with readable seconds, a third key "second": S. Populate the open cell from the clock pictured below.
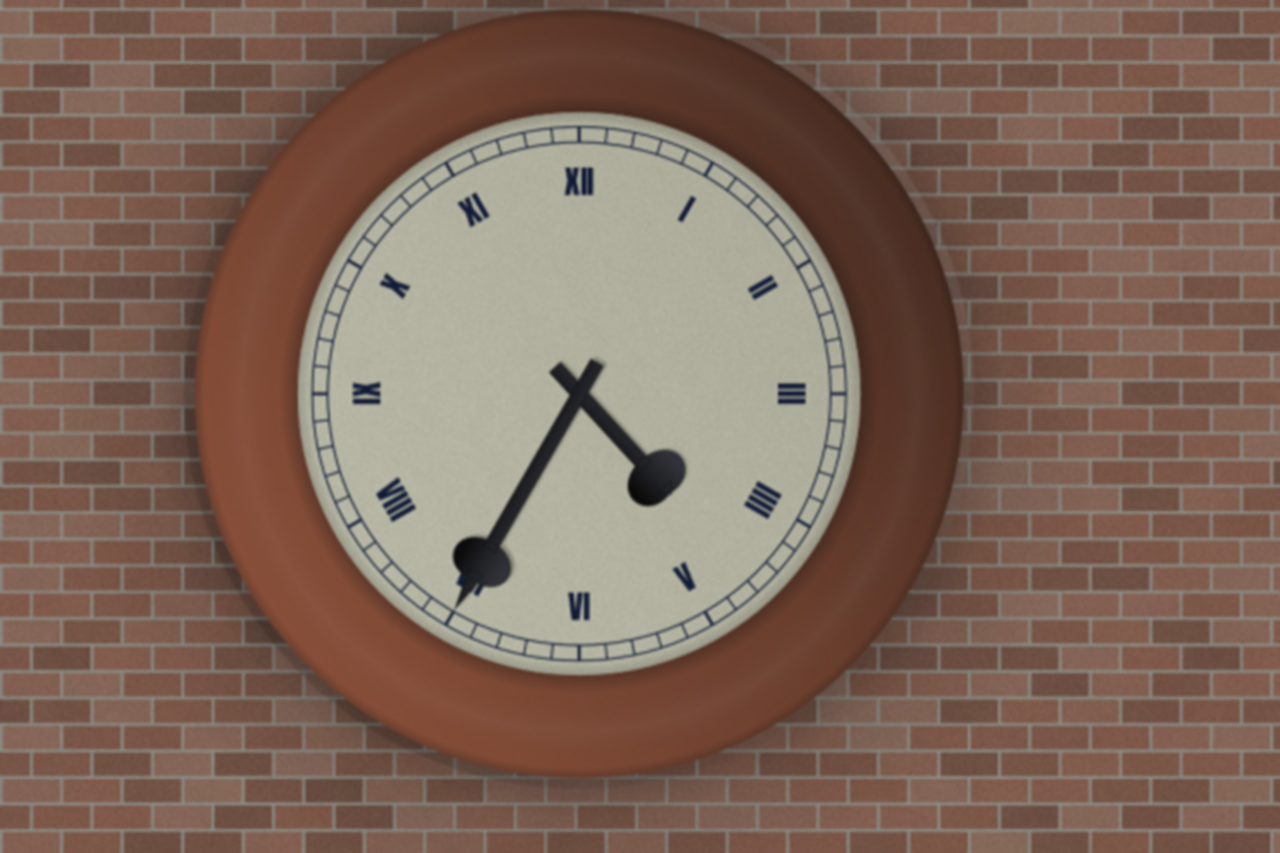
{"hour": 4, "minute": 35}
